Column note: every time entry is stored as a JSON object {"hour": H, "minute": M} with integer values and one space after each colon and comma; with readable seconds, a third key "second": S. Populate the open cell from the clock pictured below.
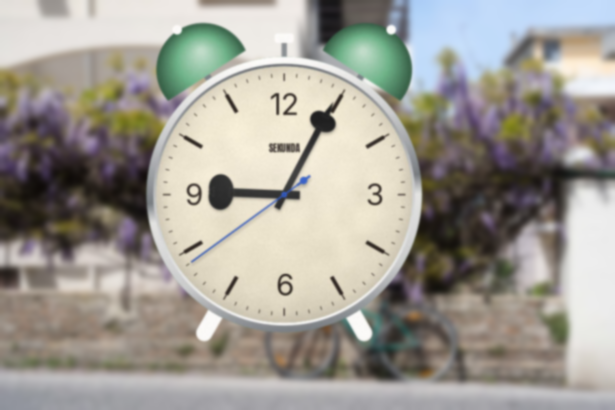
{"hour": 9, "minute": 4, "second": 39}
